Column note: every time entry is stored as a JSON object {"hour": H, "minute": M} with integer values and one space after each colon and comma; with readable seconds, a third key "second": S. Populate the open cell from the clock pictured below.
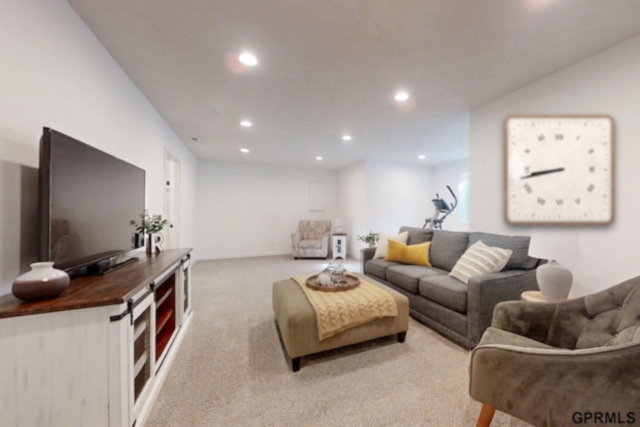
{"hour": 8, "minute": 43}
